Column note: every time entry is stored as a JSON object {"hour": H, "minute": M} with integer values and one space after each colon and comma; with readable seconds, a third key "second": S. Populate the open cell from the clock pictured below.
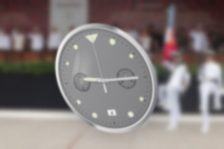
{"hour": 9, "minute": 15}
